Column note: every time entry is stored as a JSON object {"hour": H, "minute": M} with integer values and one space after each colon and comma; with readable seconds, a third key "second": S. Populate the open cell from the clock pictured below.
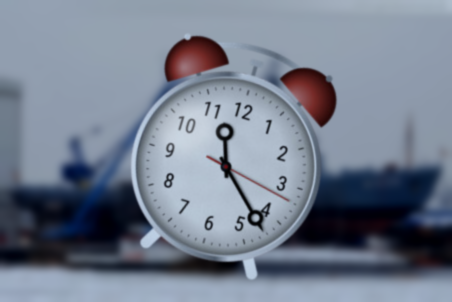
{"hour": 11, "minute": 22, "second": 17}
